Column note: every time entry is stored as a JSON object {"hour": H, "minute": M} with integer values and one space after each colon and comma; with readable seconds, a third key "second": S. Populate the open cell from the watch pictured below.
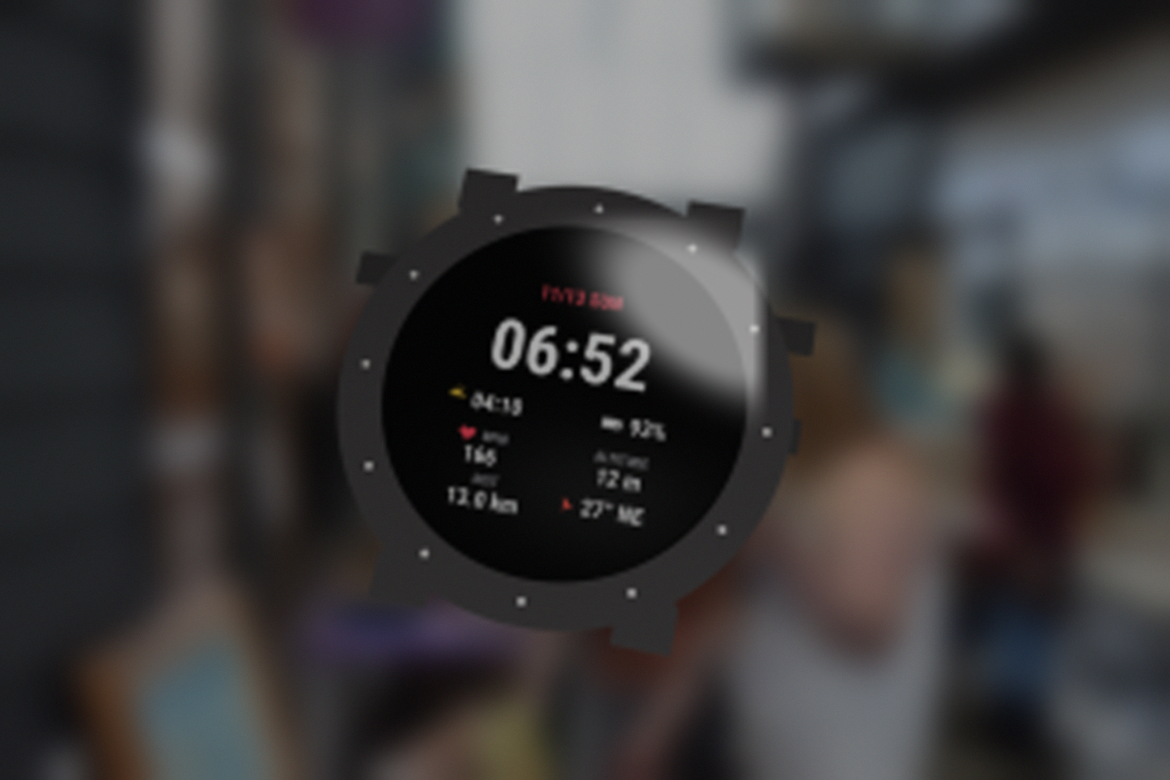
{"hour": 6, "minute": 52}
